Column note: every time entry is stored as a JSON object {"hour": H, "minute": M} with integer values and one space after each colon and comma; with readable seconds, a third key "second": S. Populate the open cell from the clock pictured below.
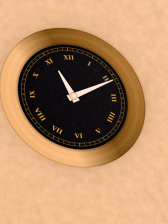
{"hour": 11, "minute": 11}
